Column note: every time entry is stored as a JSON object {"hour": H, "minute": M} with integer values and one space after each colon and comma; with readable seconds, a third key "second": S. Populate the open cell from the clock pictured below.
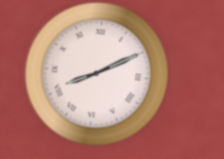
{"hour": 8, "minute": 10}
